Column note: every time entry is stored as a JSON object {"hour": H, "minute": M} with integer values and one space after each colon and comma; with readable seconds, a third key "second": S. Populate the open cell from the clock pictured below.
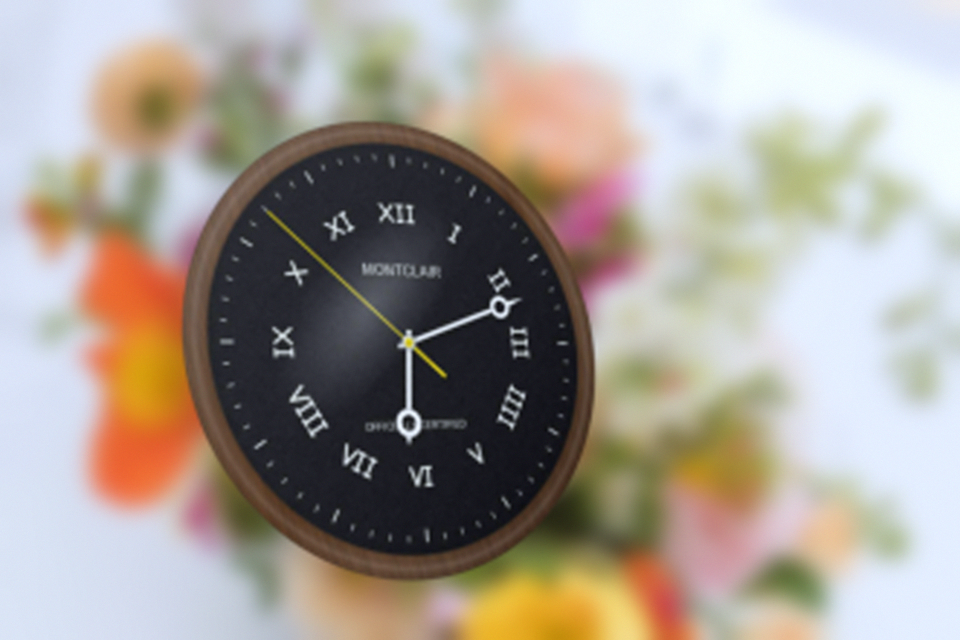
{"hour": 6, "minute": 11, "second": 52}
